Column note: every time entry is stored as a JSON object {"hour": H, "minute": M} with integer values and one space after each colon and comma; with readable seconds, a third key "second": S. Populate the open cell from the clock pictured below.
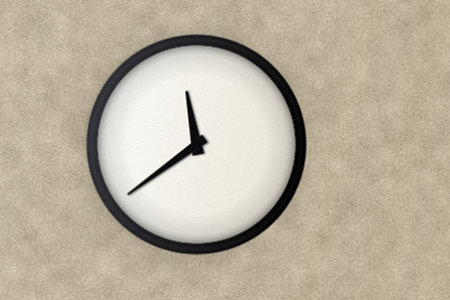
{"hour": 11, "minute": 39}
